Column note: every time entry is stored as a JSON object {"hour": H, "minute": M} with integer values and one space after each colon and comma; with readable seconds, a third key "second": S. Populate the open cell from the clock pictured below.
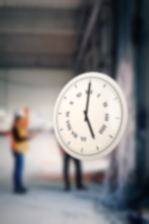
{"hour": 5, "minute": 0}
